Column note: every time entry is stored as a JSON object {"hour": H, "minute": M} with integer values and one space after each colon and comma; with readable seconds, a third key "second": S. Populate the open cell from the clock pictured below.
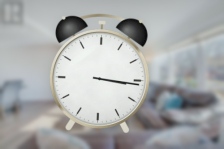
{"hour": 3, "minute": 16}
